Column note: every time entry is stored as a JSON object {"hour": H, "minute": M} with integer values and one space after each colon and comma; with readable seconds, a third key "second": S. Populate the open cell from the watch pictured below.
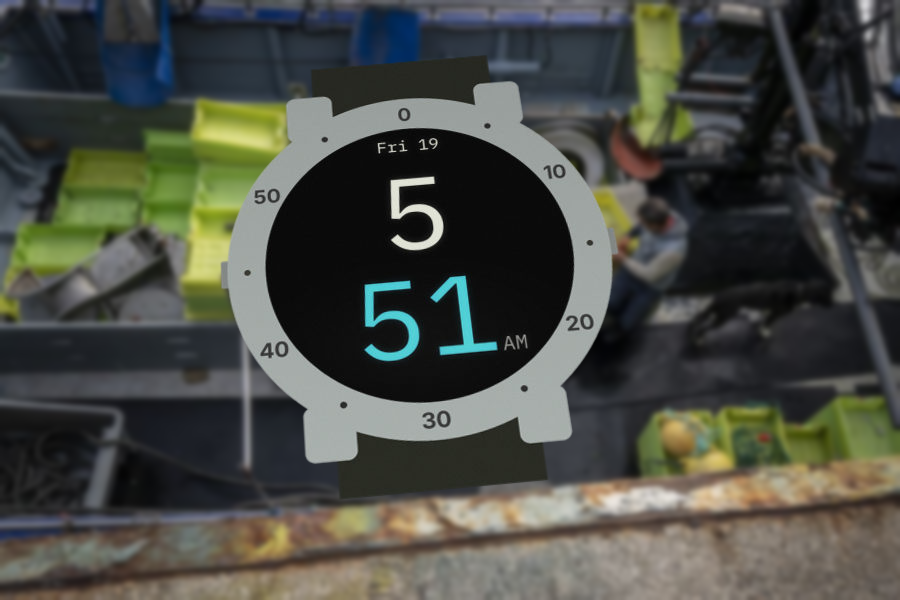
{"hour": 5, "minute": 51}
